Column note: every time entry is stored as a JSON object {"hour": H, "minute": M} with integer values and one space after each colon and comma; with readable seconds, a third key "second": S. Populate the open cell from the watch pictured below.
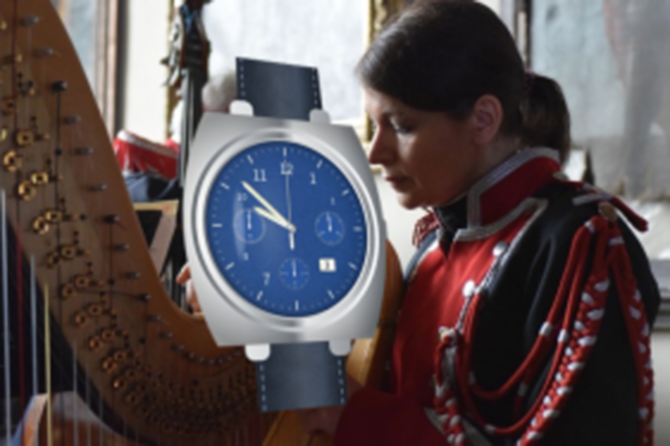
{"hour": 9, "minute": 52}
